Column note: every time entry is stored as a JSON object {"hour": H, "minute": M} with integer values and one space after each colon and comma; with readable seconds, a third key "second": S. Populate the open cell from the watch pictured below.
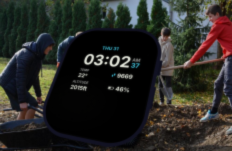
{"hour": 3, "minute": 2}
